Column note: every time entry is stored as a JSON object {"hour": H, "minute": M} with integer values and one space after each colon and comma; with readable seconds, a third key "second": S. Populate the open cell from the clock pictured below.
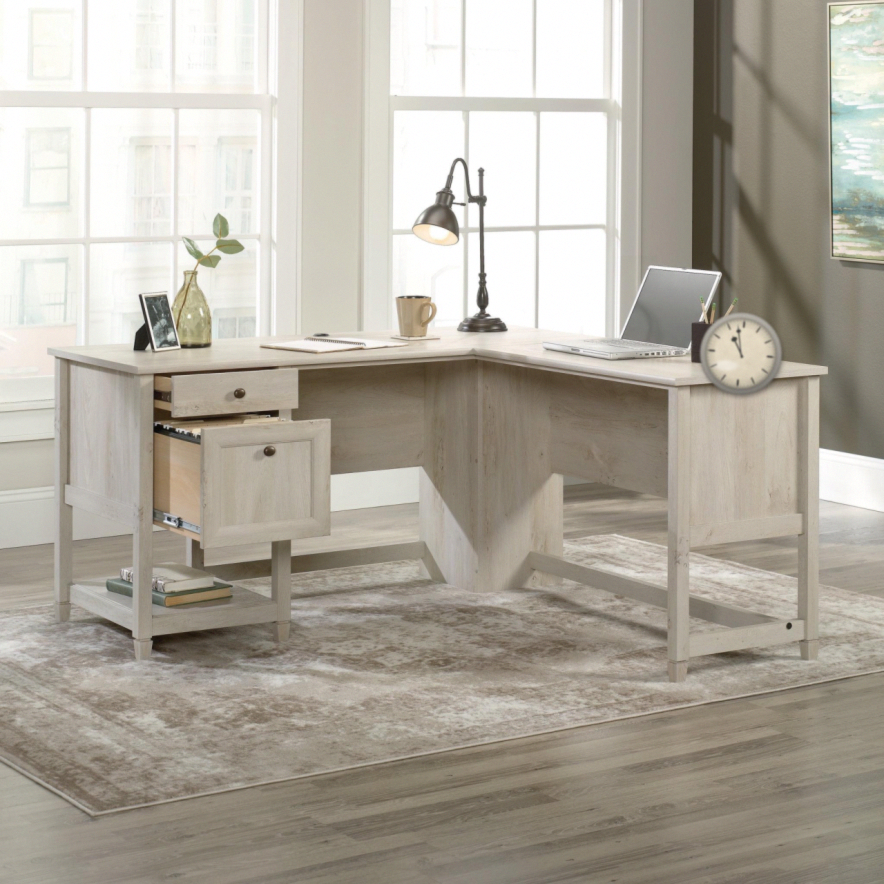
{"hour": 10, "minute": 58}
